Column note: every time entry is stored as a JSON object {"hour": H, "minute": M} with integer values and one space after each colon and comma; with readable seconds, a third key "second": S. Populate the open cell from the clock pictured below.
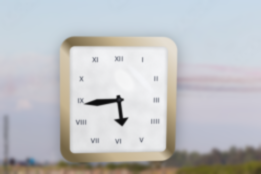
{"hour": 5, "minute": 44}
